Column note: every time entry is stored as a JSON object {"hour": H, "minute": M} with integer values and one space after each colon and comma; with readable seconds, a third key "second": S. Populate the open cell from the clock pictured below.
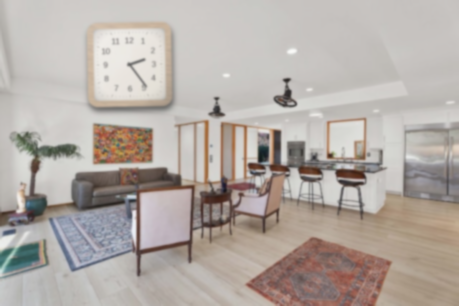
{"hour": 2, "minute": 24}
